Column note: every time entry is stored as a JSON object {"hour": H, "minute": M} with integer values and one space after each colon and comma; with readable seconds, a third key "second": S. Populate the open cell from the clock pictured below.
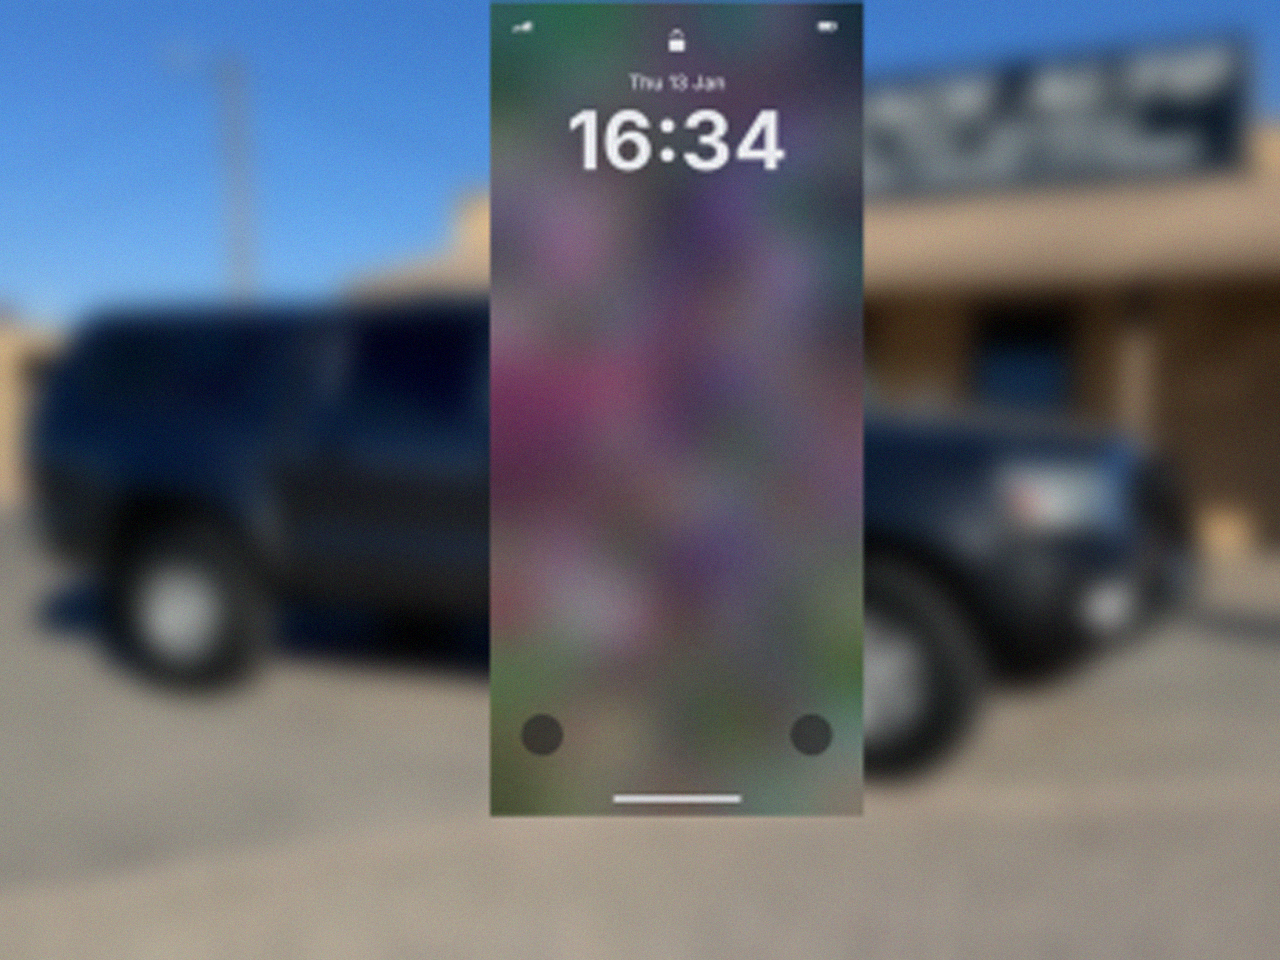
{"hour": 16, "minute": 34}
